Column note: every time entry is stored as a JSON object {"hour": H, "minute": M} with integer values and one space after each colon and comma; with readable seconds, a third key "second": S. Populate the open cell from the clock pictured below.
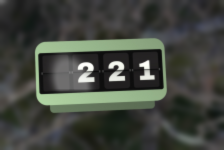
{"hour": 2, "minute": 21}
